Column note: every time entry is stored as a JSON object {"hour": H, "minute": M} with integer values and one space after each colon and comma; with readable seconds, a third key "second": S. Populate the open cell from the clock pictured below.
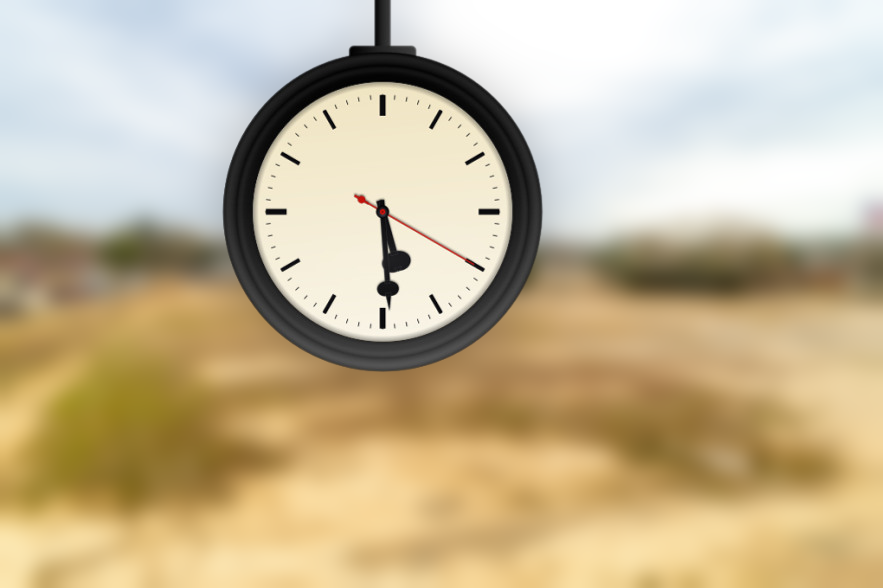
{"hour": 5, "minute": 29, "second": 20}
